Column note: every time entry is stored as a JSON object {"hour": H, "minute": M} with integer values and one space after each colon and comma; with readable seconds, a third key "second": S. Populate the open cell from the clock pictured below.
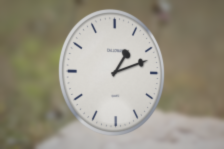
{"hour": 1, "minute": 12}
